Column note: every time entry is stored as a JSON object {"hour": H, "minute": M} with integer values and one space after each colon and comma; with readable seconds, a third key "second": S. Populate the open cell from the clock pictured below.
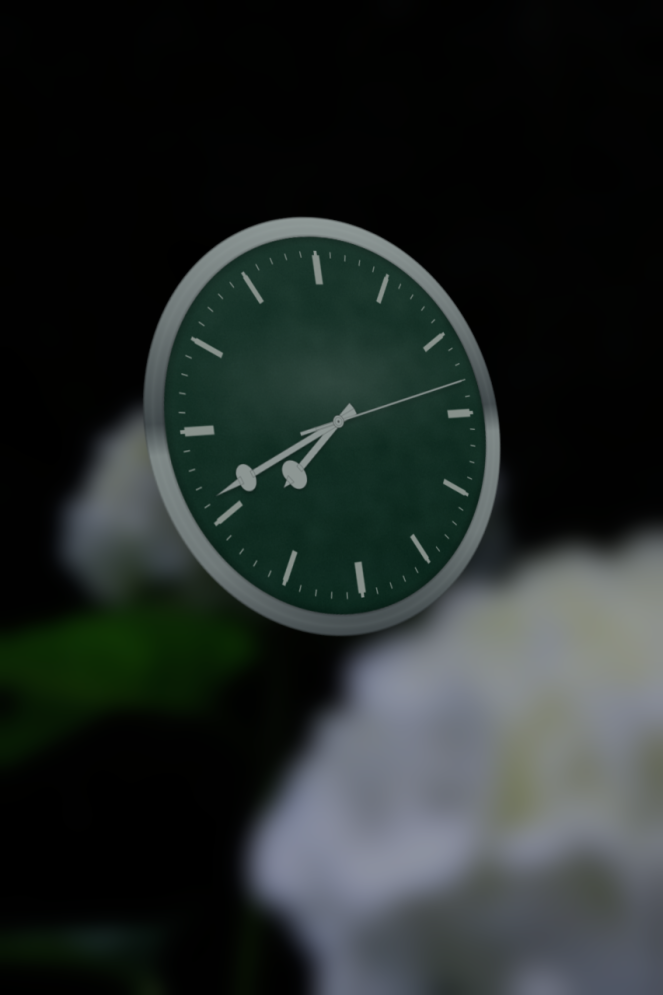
{"hour": 7, "minute": 41, "second": 13}
